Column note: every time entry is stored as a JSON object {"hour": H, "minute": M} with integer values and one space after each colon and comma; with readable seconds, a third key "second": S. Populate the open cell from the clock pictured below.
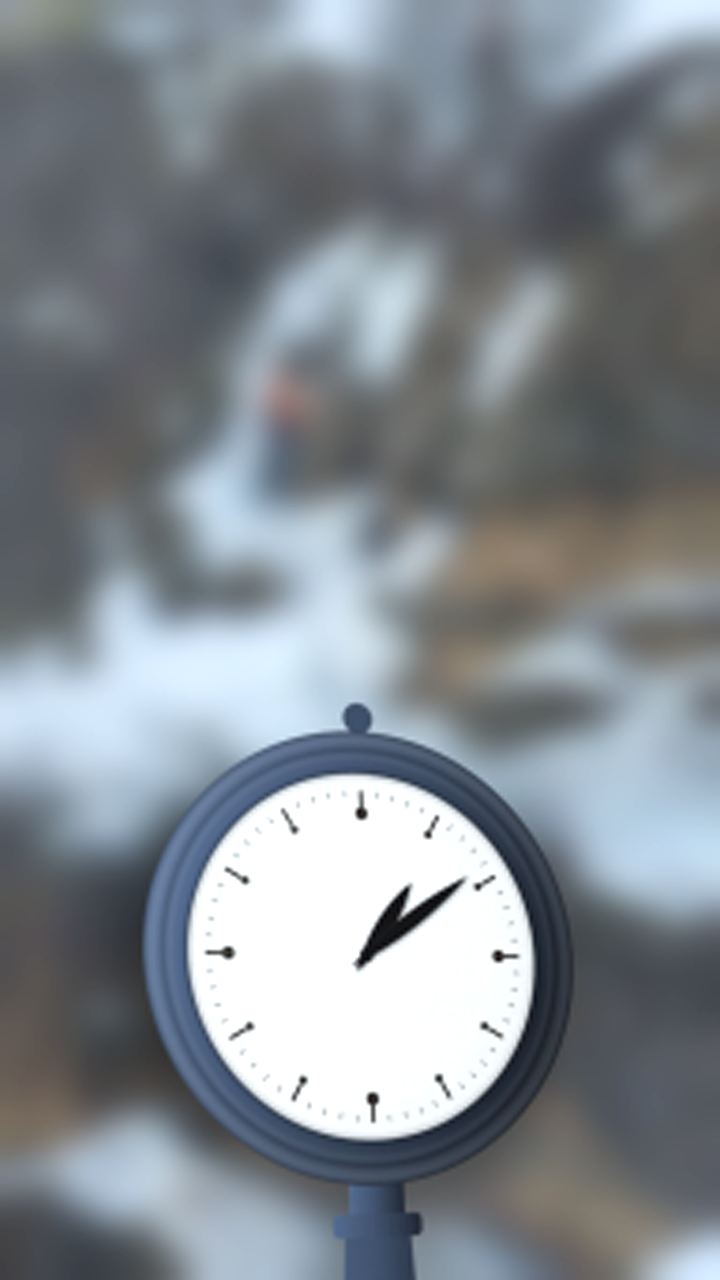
{"hour": 1, "minute": 9}
